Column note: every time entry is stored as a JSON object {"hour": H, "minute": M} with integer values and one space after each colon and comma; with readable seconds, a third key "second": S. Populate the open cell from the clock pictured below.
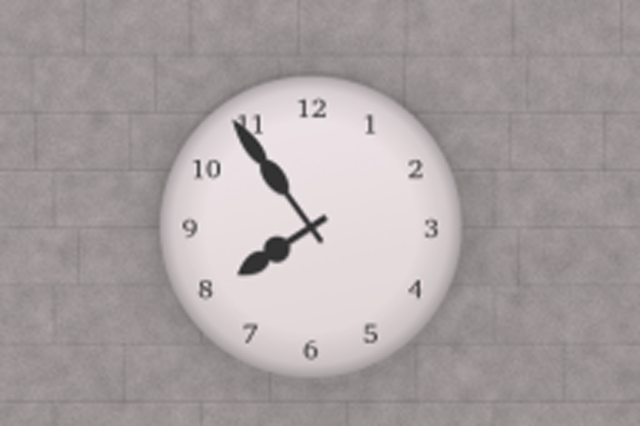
{"hour": 7, "minute": 54}
